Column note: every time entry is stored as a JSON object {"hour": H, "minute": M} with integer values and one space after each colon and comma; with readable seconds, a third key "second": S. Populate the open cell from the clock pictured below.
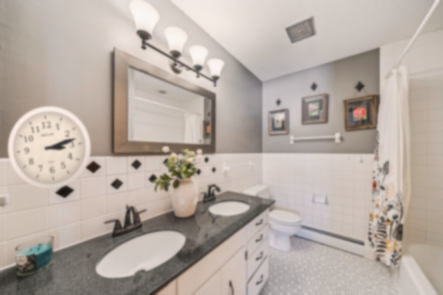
{"hour": 3, "minute": 13}
